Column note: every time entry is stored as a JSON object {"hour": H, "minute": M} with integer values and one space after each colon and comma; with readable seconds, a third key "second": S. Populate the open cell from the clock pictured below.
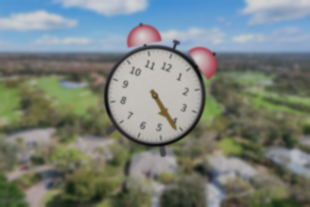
{"hour": 4, "minute": 21}
